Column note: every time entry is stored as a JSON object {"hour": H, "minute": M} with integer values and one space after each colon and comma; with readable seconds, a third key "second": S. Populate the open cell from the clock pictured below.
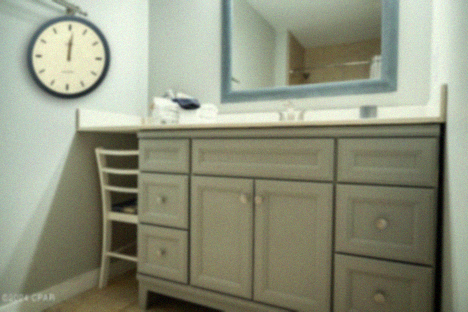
{"hour": 12, "minute": 1}
